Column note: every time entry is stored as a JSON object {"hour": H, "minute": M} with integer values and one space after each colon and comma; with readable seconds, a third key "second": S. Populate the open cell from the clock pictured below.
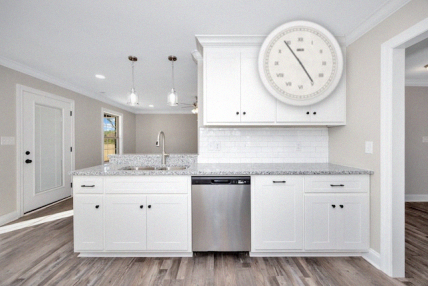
{"hour": 4, "minute": 54}
